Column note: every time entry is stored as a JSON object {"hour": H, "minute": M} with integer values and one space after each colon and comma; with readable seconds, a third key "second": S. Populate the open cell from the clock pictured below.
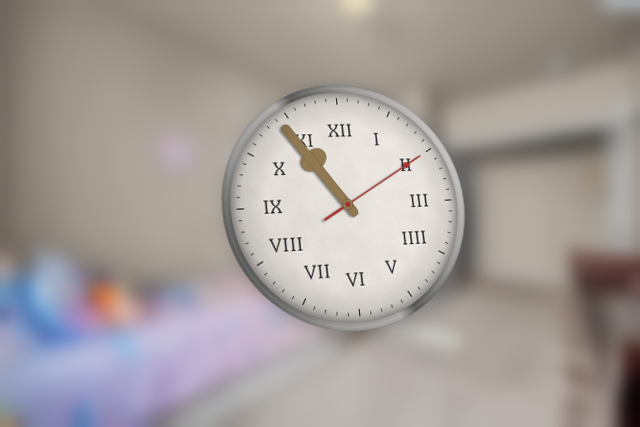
{"hour": 10, "minute": 54, "second": 10}
